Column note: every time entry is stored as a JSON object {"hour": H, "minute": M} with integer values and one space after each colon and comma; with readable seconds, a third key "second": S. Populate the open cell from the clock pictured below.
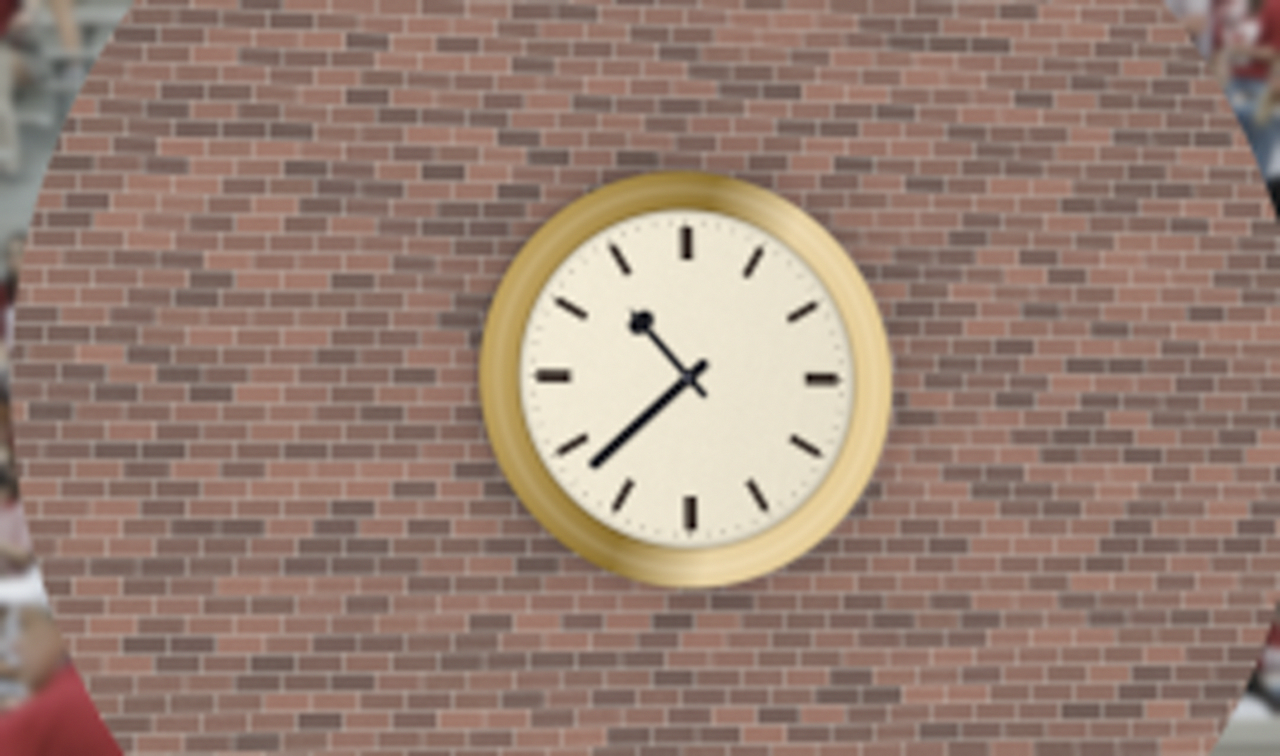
{"hour": 10, "minute": 38}
